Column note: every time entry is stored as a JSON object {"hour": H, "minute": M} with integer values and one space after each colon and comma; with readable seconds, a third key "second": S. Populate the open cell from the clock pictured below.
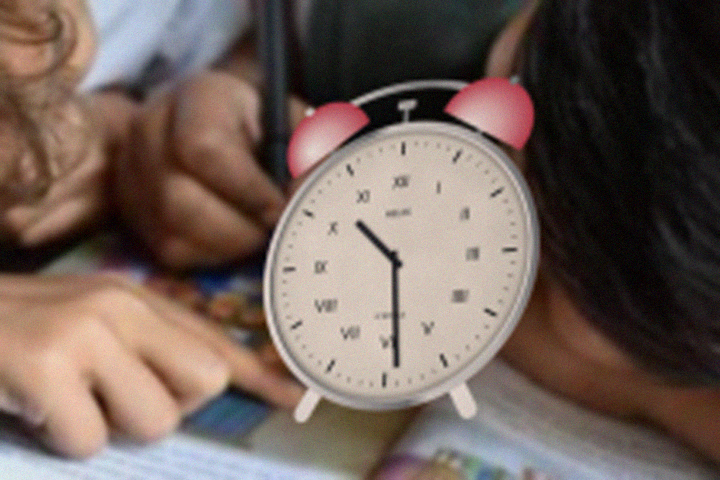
{"hour": 10, "minute": 29}
